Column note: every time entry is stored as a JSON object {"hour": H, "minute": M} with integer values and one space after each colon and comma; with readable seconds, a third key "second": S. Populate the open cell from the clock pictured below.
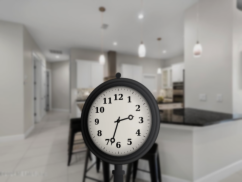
{"hour": 2, "minute": 33}
